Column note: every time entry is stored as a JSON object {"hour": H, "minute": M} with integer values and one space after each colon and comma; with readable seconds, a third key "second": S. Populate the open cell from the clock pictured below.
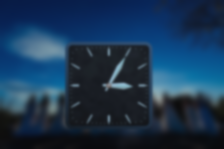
{"hour": 3, "minute": 5}
